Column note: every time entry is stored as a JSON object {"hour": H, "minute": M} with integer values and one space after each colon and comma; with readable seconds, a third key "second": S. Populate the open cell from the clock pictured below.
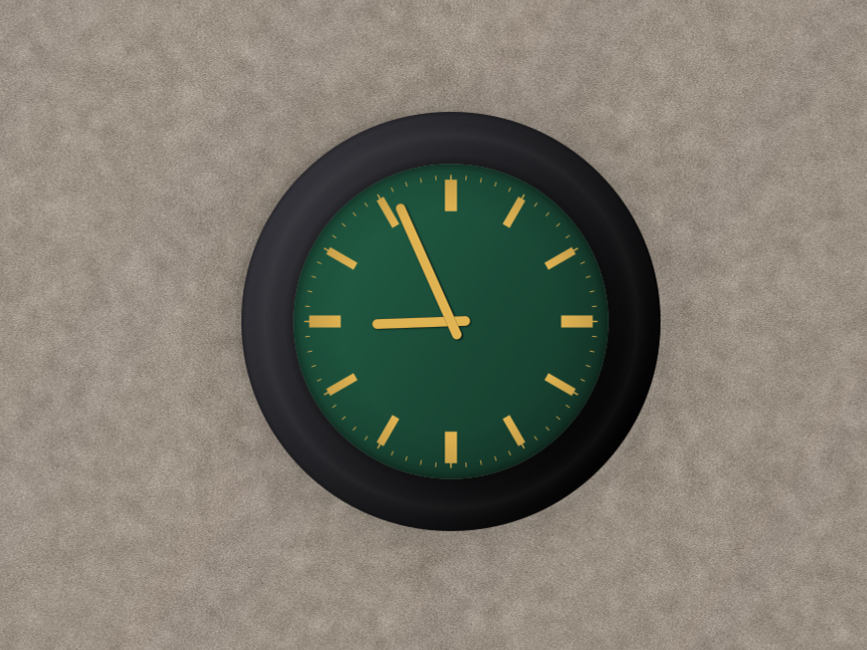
{"hour": 8, "minute": 56}
